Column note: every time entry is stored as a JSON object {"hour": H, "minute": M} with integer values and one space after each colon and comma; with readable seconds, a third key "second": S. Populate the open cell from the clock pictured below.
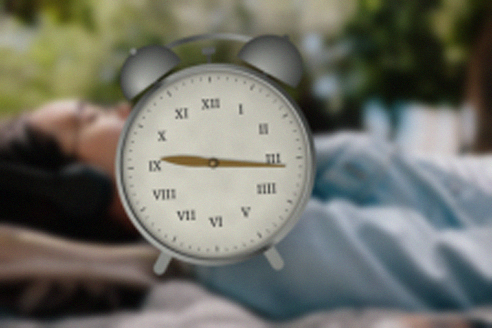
{"hour": 9, "minute": 16}
